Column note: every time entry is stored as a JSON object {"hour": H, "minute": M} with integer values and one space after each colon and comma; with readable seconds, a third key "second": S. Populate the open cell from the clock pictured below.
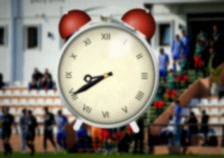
{"hour": 8, "minute": 40}
